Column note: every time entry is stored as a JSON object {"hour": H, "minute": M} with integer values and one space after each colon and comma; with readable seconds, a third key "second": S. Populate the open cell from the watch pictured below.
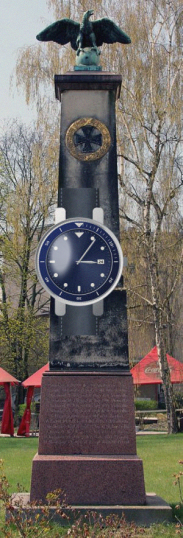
{"hour": 3, "minute": 6}
